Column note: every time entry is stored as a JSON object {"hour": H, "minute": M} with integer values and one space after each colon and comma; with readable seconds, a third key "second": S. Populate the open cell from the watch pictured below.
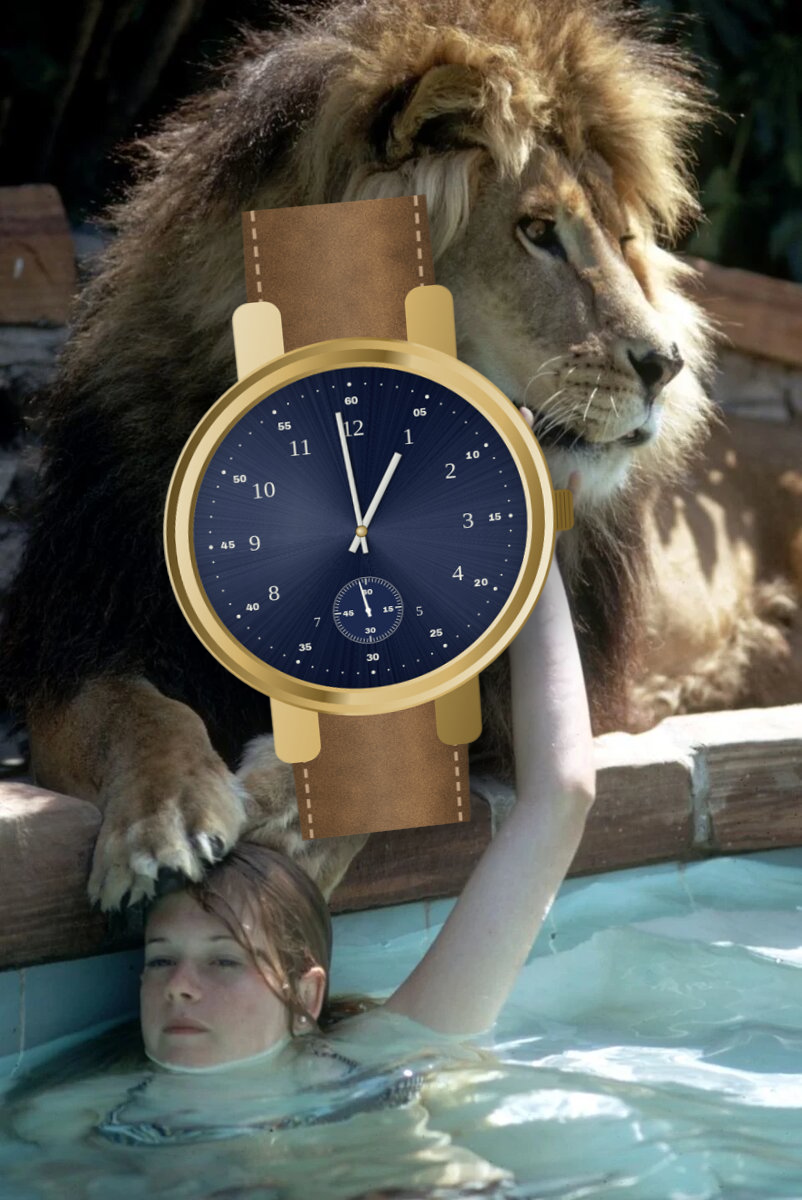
{"hour": 12, "minute": 58, "second": 58}
